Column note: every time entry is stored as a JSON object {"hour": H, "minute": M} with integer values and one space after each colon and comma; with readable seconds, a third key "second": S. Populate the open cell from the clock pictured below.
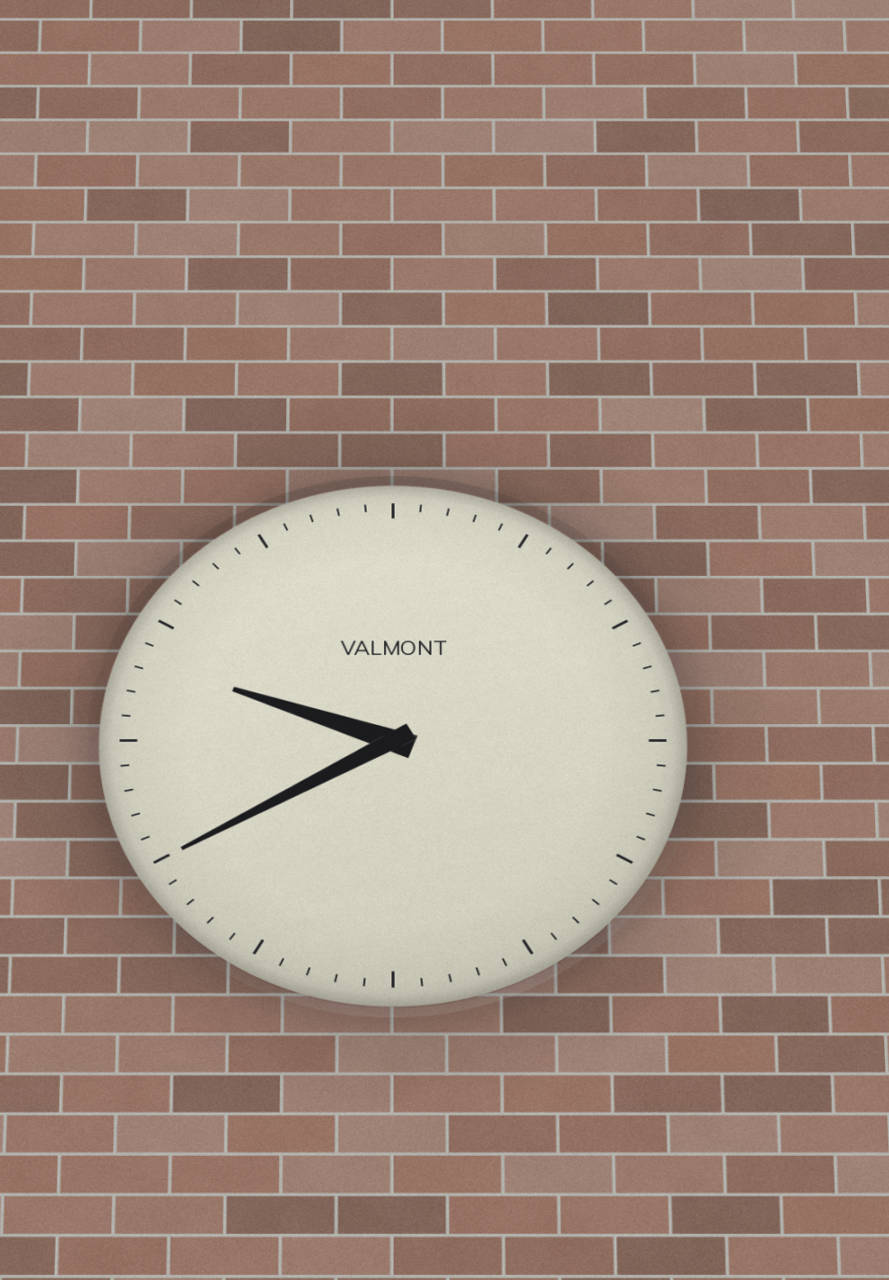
{"hour": 9, "minute": 40}
